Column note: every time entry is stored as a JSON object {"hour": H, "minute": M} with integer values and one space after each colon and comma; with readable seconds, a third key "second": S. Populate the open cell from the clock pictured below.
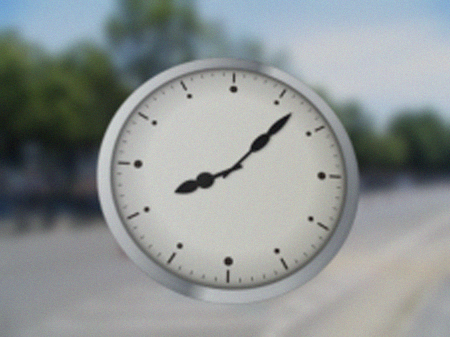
{"hour": 8, "minute": 7}
